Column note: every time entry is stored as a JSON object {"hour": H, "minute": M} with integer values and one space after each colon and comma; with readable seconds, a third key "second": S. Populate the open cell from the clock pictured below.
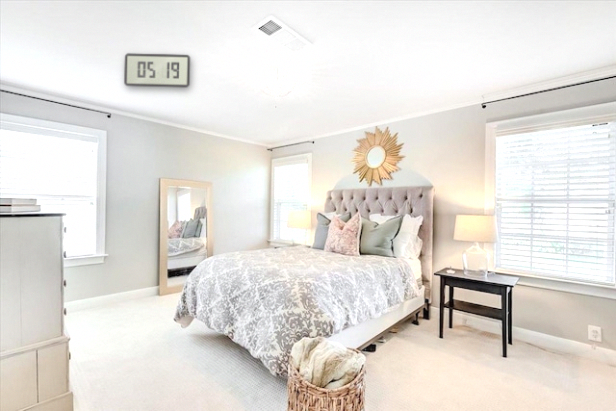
{"hour": 5, "minute": 19}
